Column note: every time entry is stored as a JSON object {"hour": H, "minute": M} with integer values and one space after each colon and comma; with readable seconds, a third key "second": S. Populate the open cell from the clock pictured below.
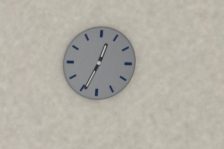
{"hour": 12, "minute": 34}
